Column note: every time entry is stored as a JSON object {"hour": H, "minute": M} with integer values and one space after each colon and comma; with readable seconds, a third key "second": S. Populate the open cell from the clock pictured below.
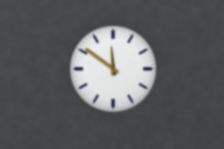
{"hour": 11, "minute": 51}
